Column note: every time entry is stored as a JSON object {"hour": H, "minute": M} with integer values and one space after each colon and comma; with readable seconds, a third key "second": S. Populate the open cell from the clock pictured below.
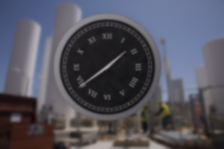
{"hour": 1, "minute": 39}
